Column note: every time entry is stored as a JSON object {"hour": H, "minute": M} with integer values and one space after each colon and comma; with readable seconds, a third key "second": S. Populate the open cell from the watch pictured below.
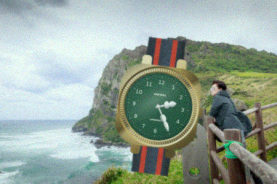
{"hour": 2, "minute": 25}
